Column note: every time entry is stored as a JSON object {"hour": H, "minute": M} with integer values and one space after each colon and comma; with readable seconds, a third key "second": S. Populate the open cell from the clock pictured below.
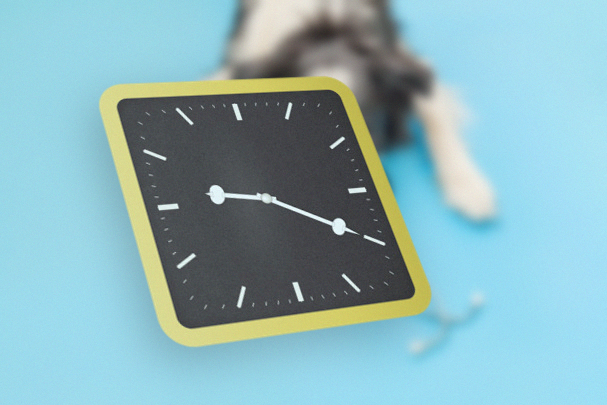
{"hour": 9, "minute": 20}
